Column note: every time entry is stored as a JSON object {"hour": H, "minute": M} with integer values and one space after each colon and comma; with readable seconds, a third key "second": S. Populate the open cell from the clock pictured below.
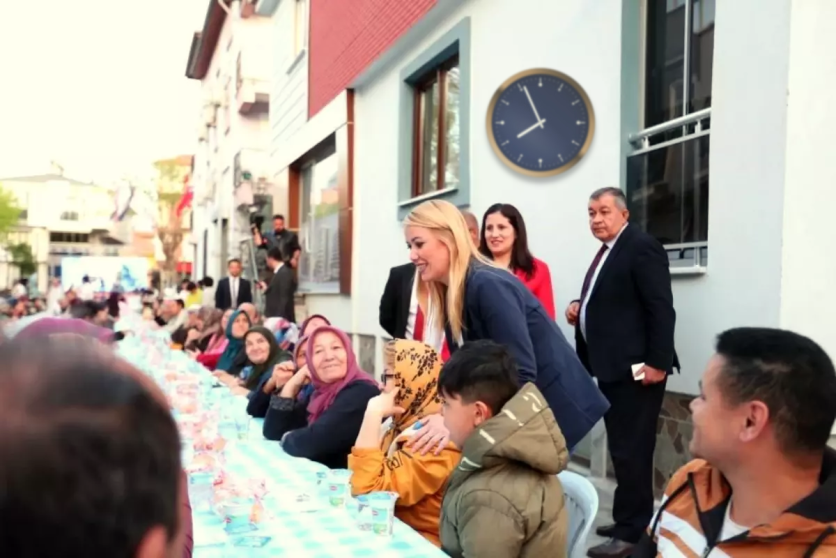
{"hour": 7, "minute": 56}
